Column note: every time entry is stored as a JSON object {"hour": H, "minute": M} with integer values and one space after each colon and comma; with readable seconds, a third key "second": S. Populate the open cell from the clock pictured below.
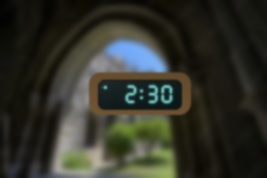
{"hour": 2, "minute": 30}
